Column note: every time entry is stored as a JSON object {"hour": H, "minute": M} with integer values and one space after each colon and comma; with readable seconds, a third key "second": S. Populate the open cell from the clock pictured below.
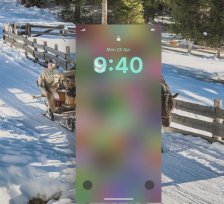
{"hour": 9, "minute": 40}
